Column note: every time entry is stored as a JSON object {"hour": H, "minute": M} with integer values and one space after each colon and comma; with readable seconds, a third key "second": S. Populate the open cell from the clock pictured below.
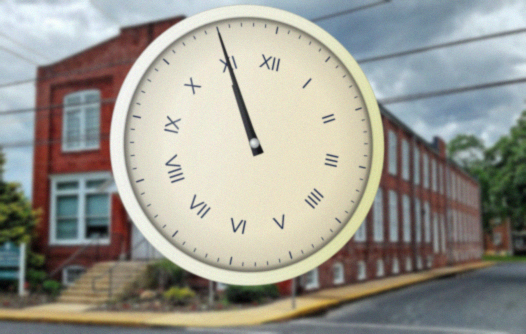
{"hour": 10, "minute": 55}
